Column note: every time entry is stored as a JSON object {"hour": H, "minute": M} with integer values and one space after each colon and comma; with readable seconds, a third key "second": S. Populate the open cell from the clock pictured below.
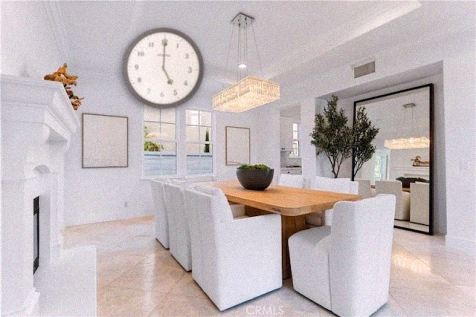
{"hour": 5, "minute": 0}
